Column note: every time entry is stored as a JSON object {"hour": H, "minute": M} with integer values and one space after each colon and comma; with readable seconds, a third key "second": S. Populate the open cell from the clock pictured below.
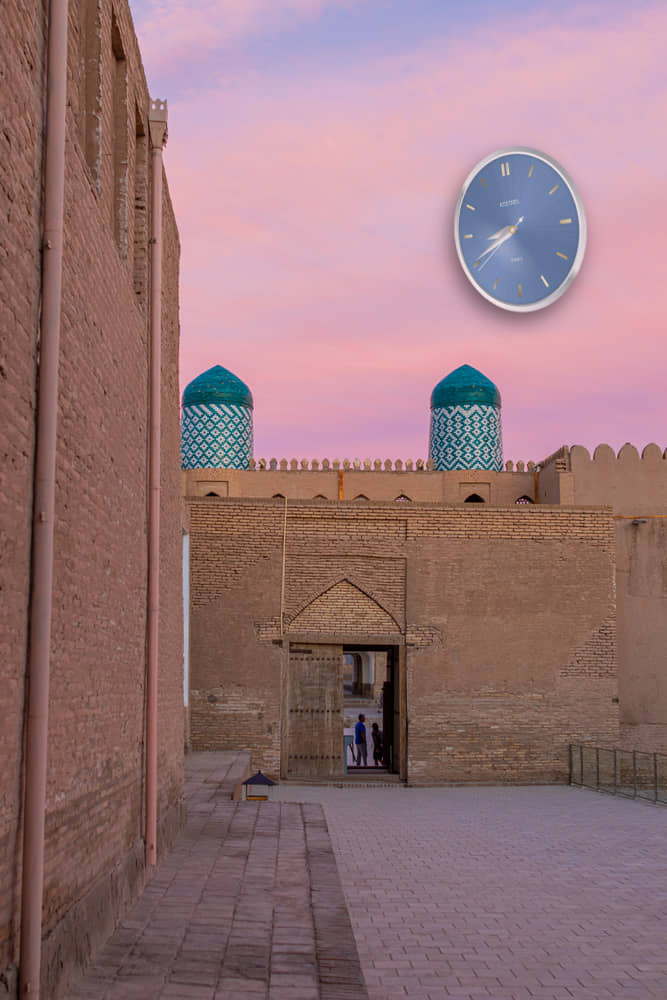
{"hour": 8, "minute": 40, "second": 39}
